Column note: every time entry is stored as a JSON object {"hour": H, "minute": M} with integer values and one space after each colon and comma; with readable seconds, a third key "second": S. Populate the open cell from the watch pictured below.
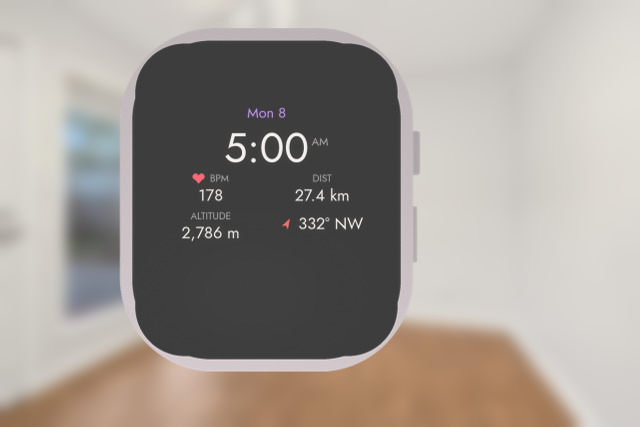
{"hour": 5, "minute": 0}
